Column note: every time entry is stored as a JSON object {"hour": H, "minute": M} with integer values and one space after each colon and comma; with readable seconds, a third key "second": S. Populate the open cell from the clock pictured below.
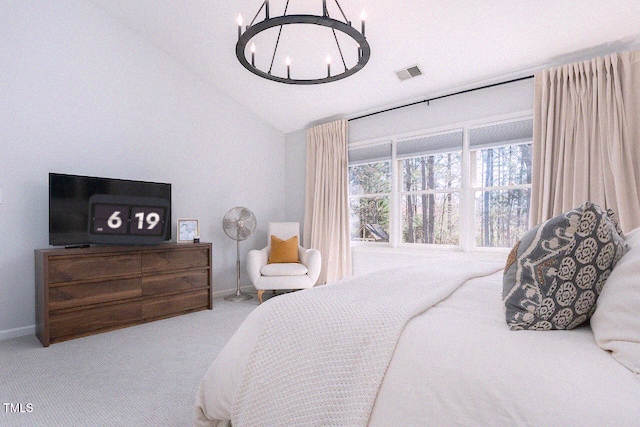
{"hour": 6, "minute": 19}
